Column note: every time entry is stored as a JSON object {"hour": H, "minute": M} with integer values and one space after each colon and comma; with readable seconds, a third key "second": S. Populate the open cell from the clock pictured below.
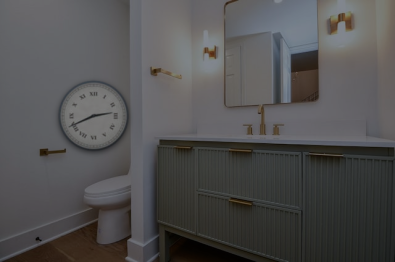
{"hour": 2, "minute": 41}
